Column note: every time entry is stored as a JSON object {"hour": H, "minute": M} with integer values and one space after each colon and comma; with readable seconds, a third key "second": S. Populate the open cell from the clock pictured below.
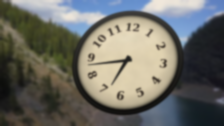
{"hour": 6, "minute": 43}
